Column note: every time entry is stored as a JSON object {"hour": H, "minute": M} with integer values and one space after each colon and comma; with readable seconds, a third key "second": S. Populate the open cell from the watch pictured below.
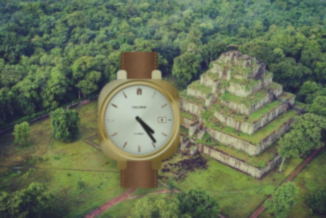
{"hour": 4, "minute": 24}
